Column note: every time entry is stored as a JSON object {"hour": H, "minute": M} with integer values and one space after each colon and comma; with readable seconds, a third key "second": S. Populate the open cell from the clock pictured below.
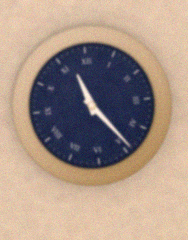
{"hour": 11, "minute": 24}
